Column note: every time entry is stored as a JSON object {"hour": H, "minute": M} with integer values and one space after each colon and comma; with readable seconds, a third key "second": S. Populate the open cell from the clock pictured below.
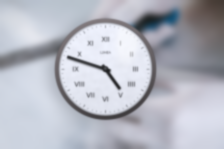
{"hour": 4, "minute": 48}
